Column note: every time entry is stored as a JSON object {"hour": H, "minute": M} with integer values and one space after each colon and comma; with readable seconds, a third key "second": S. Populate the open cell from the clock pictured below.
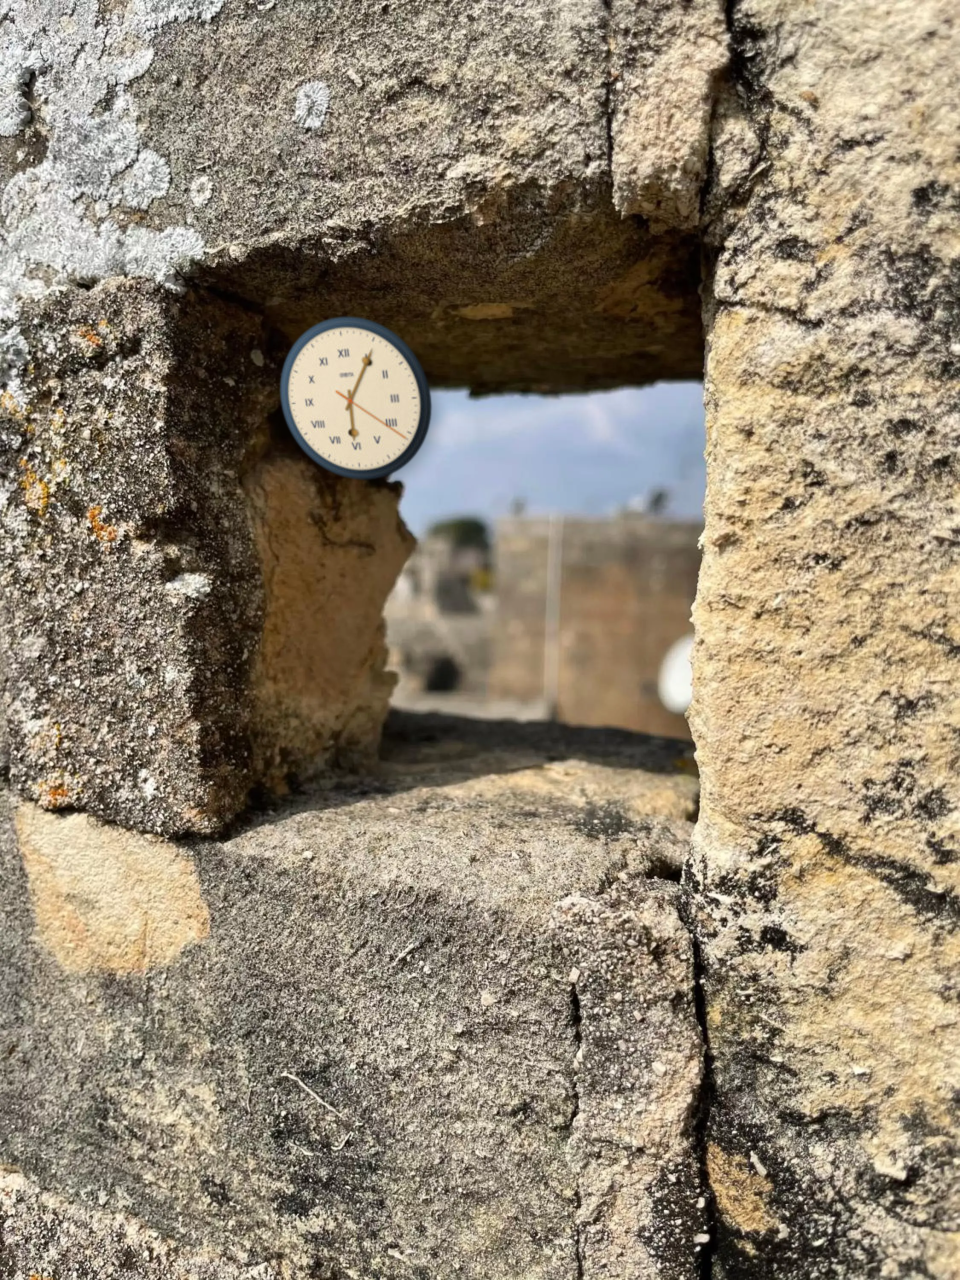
{"hour": 6, "minute": 5, "second": 21}
